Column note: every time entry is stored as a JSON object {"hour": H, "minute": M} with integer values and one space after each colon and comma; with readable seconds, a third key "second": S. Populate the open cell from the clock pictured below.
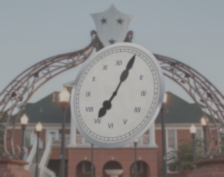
{"hour": 7, "minute": 4}
